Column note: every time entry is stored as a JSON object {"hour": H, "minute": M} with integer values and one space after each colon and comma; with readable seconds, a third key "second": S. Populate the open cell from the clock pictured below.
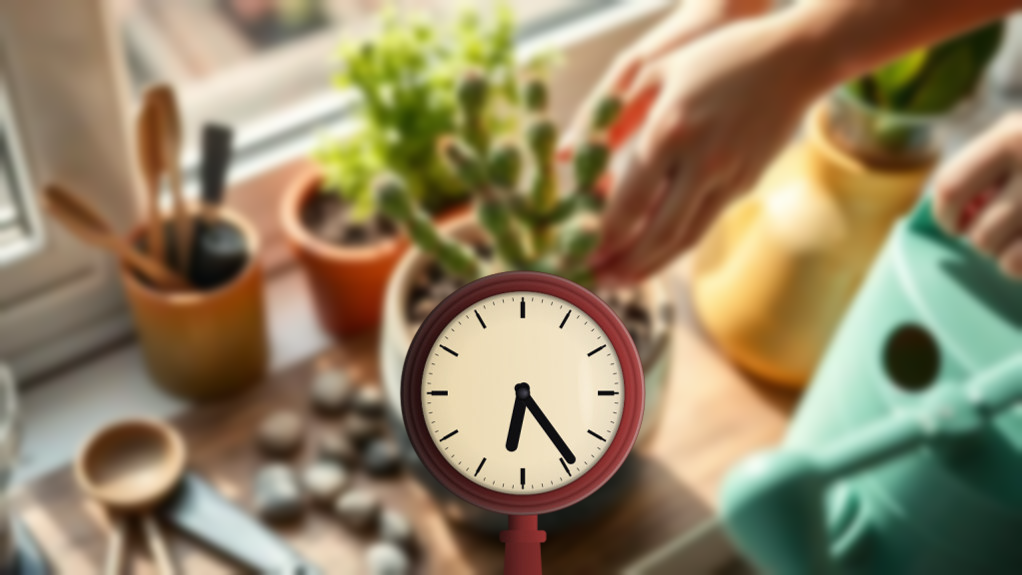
{"hour": 6, "minute": 24}
